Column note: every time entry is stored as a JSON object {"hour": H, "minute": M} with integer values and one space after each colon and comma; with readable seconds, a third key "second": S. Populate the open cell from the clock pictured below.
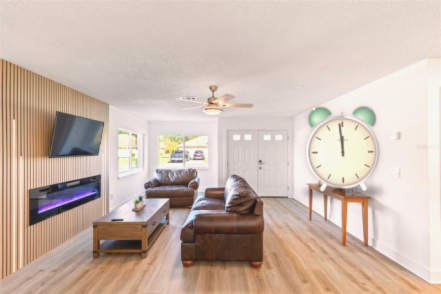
{"hour": 11, "minute": 59}
